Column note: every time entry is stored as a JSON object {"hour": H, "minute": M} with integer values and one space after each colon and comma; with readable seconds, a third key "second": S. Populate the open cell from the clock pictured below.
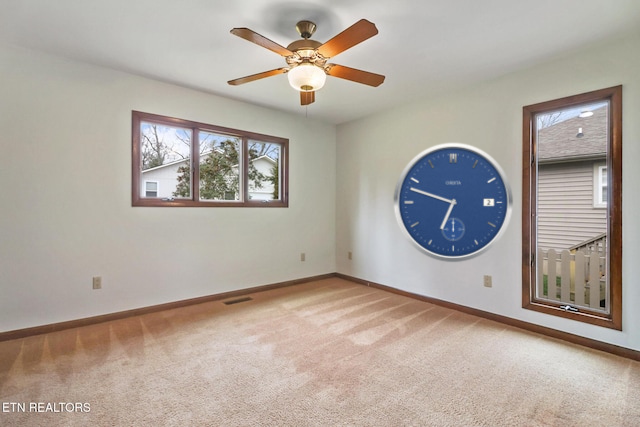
{"hour": 6, "minute": 48}
